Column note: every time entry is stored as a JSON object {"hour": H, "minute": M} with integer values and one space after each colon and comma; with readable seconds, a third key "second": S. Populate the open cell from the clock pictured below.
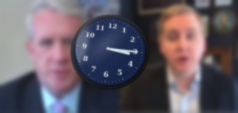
{"hour": 3, "minute": 15}
